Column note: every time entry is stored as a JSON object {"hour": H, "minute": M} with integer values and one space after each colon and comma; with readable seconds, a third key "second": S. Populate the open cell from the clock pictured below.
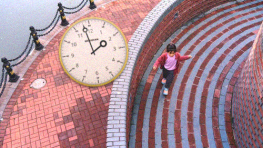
{"hour": 1, "minute": 58}
